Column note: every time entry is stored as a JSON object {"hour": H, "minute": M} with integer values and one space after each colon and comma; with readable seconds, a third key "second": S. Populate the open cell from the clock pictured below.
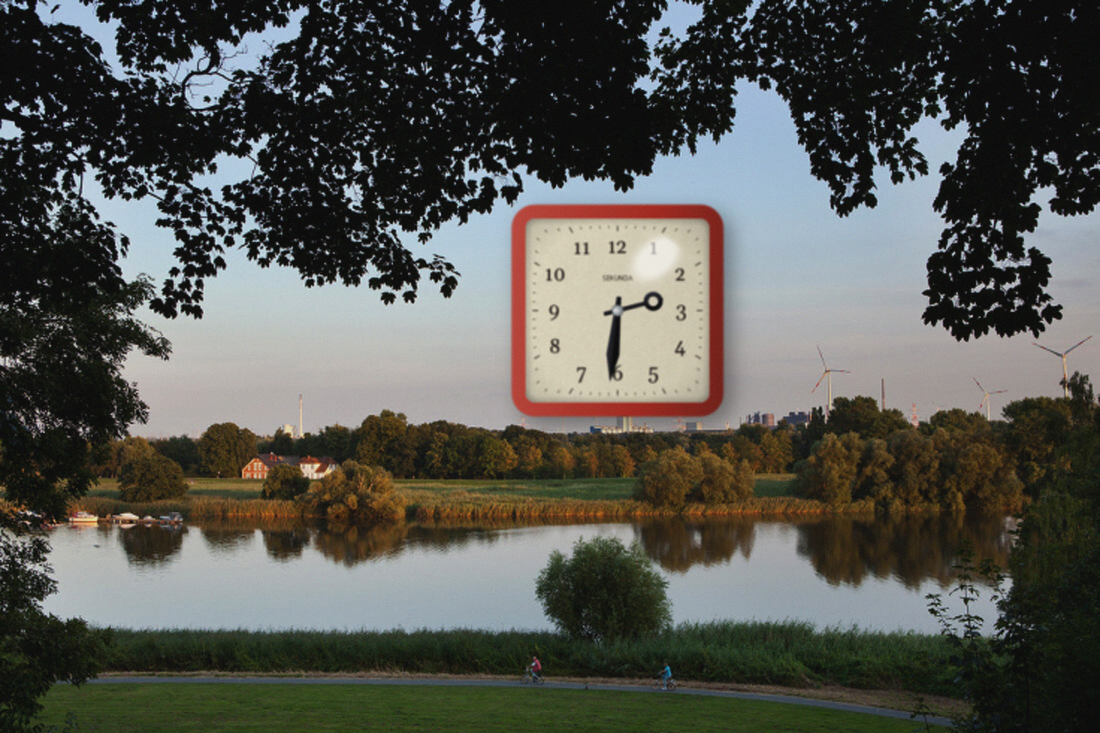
{"hour": 2, "minute": 31}
